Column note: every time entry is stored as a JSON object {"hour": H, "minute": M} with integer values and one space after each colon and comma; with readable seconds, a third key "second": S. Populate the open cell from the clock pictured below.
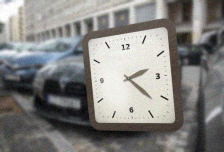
{"hour": 2, "minute": 22}
